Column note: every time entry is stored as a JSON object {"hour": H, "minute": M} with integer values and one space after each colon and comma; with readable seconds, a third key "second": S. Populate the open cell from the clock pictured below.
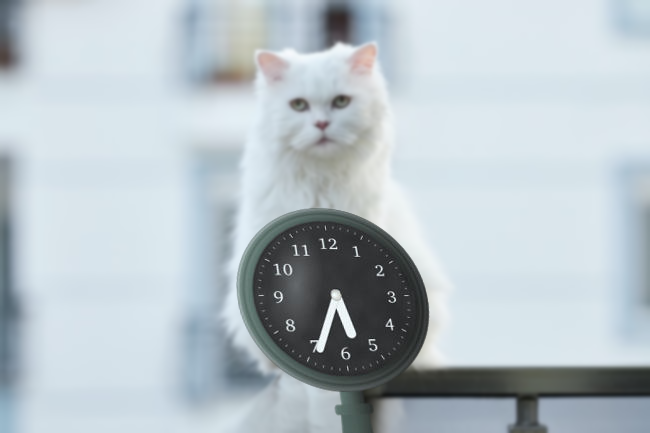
{"hour": 5, "minute": 34}
